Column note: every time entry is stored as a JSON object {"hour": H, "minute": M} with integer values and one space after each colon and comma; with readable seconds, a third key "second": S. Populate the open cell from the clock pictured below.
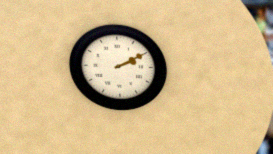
{"hour": 2, "minute": 10}
